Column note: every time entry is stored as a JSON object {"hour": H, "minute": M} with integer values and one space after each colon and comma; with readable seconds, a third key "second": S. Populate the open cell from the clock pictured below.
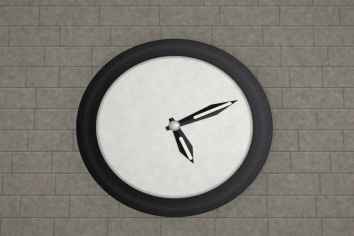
{"hour": 5, "minute": 11}
